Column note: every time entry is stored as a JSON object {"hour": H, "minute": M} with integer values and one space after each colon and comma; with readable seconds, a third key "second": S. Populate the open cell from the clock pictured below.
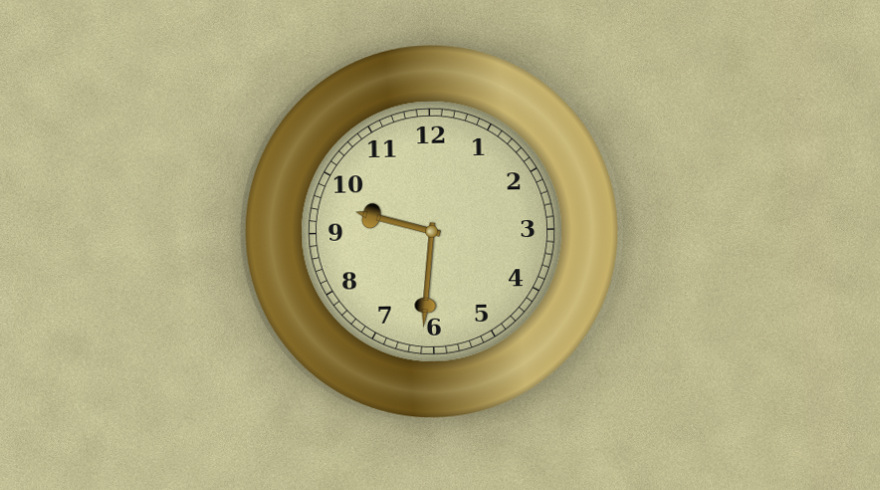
{"hour": 9, "minute": 31}
